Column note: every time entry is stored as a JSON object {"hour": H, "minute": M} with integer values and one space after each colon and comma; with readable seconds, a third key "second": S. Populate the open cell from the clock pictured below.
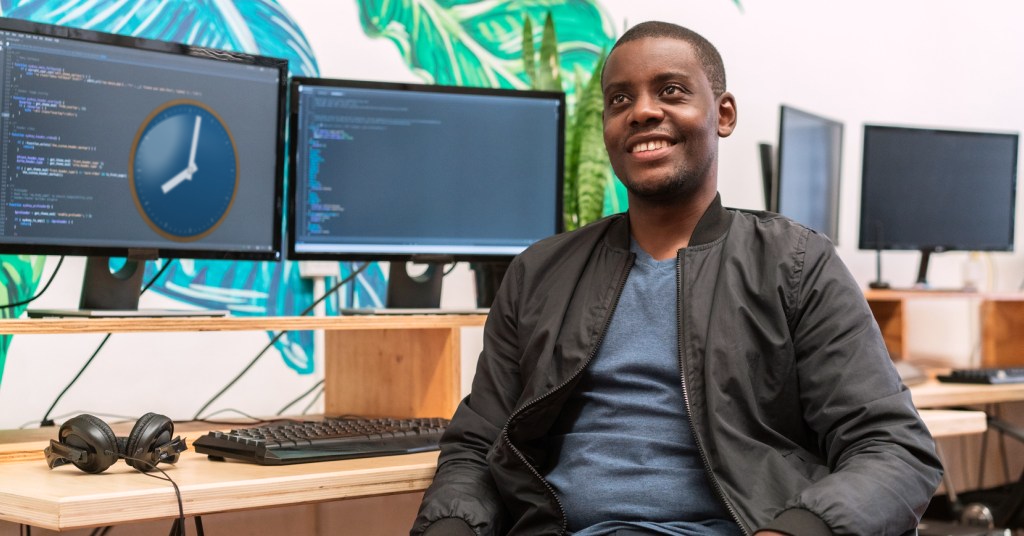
{"hour": 8, "minute": 2}
